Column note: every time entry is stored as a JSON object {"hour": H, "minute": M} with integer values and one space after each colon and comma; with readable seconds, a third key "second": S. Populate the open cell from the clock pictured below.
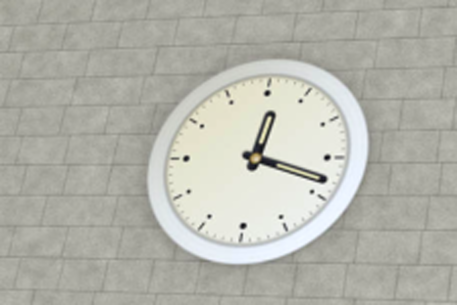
{"hour": 12, "minute": 18}
